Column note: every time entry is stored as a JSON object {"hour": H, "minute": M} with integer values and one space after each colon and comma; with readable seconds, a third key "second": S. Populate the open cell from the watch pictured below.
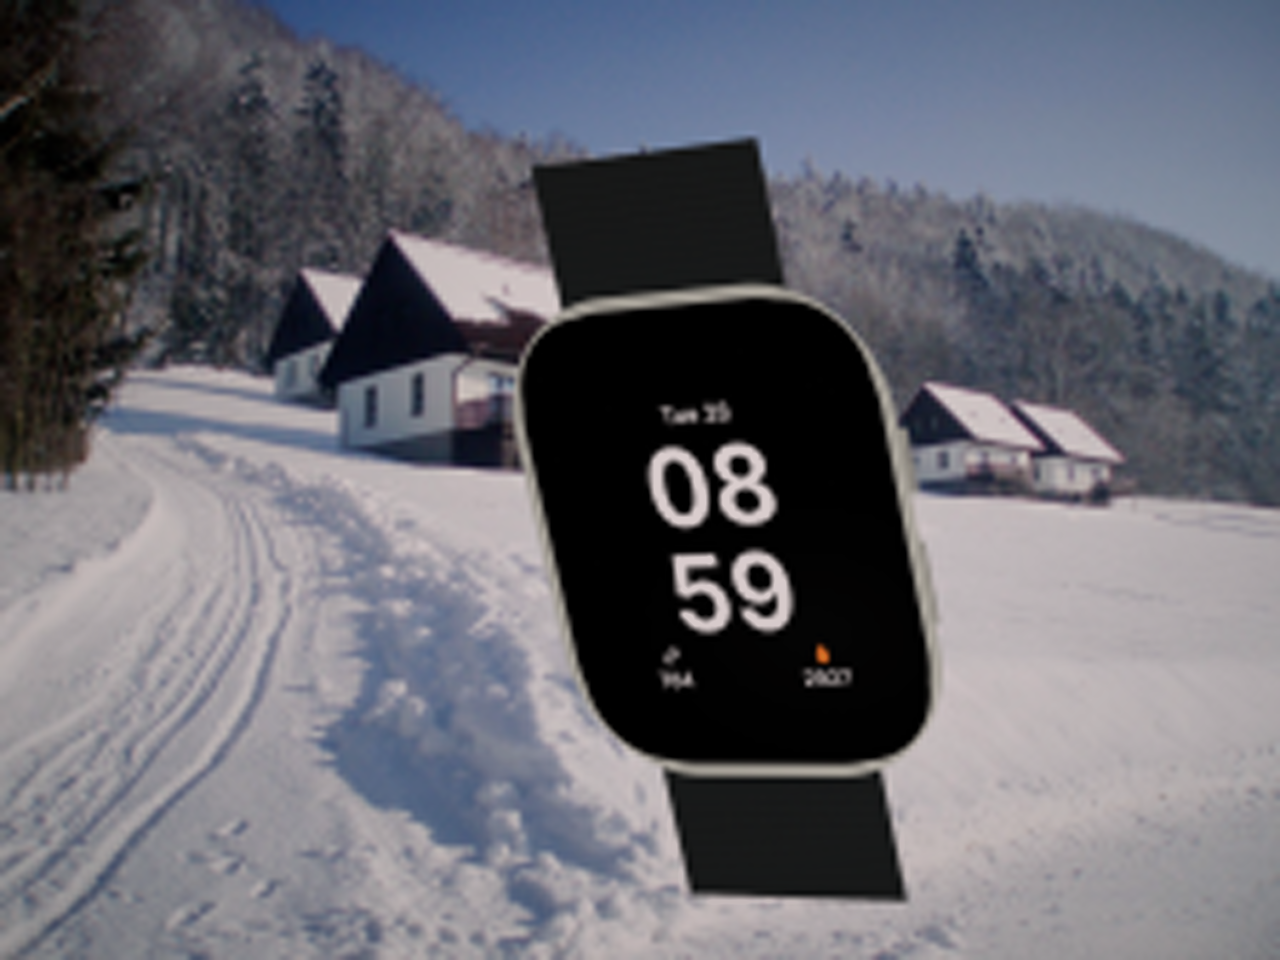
{"hour": 8, "minute": 59}
